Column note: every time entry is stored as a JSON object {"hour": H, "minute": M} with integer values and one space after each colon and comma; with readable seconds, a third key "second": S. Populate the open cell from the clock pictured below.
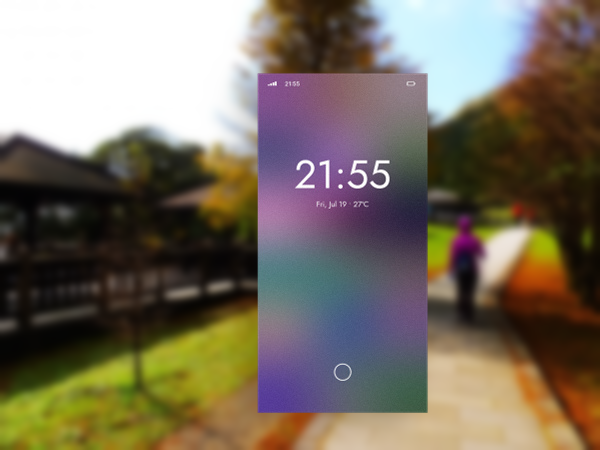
{"hour": 21, "minute": 55}
